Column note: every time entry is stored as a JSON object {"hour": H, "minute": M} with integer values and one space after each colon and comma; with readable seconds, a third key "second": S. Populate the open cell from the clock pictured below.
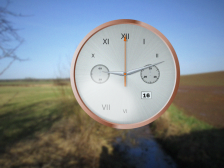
{"hour": 9, "minute": 12}
